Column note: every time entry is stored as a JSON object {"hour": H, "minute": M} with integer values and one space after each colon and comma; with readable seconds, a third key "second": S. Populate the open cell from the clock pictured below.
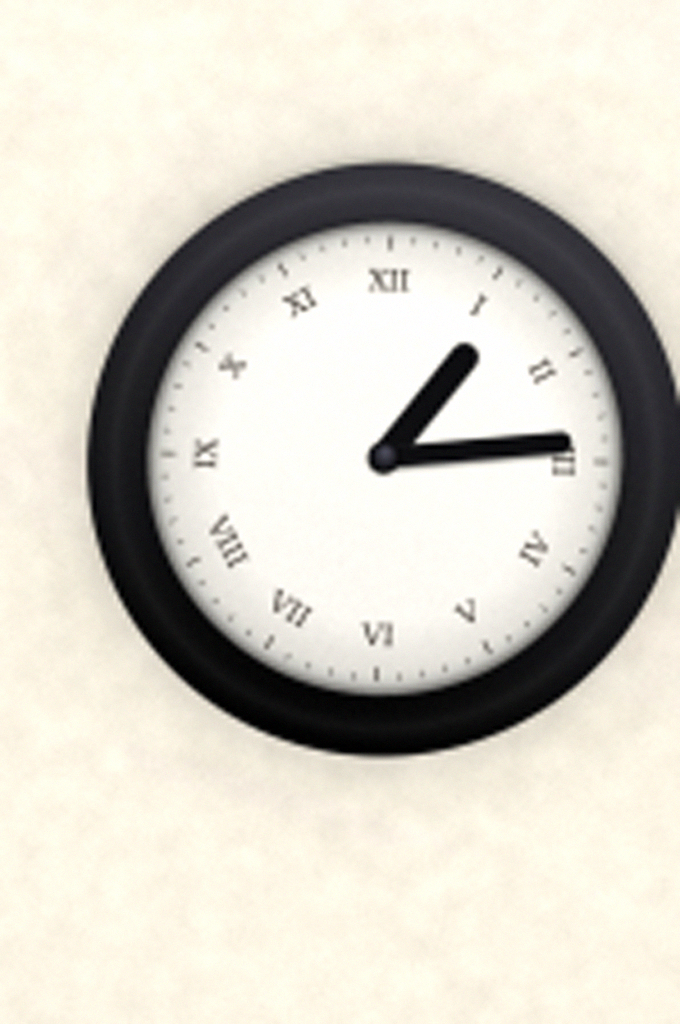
{"hour": 1, "minute": 14}
